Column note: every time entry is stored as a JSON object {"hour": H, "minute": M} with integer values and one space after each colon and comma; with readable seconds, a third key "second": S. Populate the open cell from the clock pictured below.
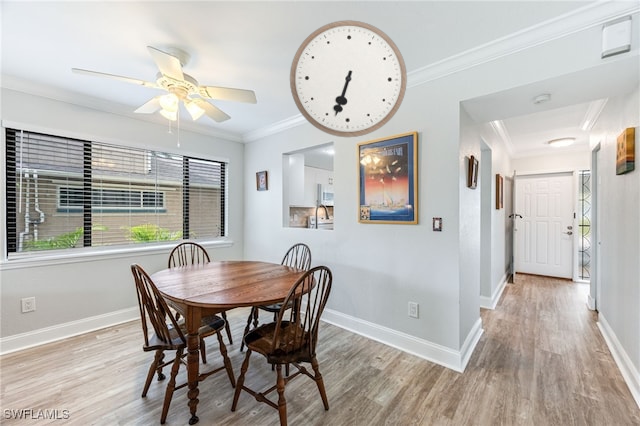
{"hour": 6, "minute": 33}
